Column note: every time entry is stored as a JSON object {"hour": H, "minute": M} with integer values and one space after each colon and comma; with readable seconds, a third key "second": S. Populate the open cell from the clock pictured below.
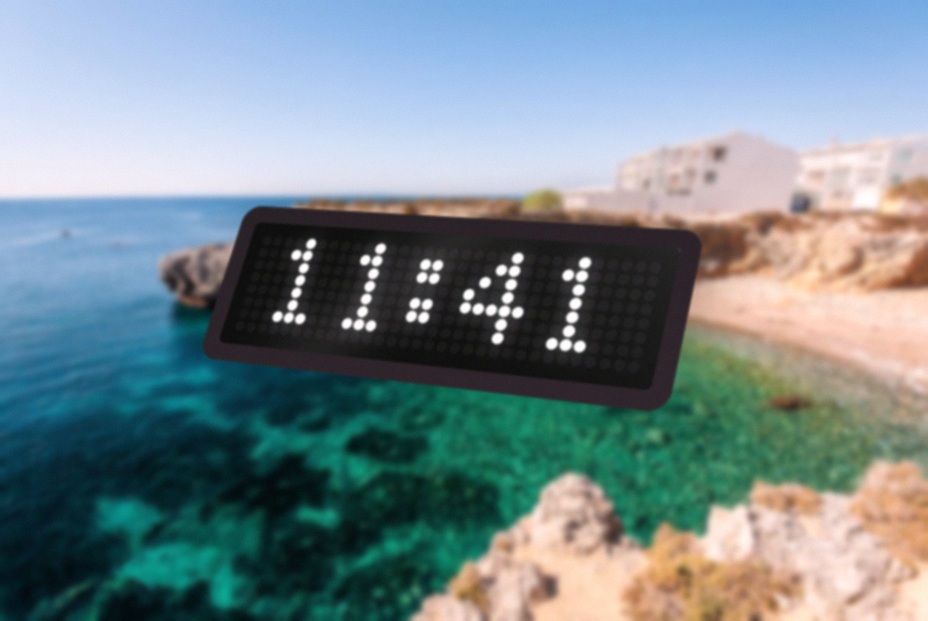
{"hour": 11, "minute": 41}
